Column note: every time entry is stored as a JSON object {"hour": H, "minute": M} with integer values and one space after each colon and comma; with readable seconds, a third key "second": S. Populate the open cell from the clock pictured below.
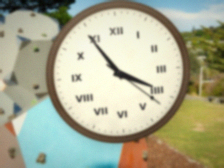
{"hour": 3, "minute": 54, "second": 22}
